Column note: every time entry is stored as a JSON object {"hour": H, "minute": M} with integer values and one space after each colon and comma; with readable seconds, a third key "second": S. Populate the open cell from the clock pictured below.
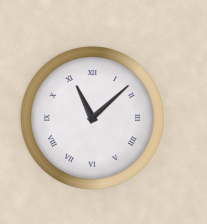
{"hour": 11, "minute": 8}
